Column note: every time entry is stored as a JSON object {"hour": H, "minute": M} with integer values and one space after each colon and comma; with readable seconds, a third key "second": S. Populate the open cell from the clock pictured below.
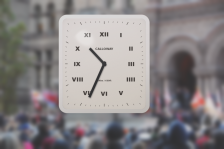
{"hour": 10, "minute": 34}
